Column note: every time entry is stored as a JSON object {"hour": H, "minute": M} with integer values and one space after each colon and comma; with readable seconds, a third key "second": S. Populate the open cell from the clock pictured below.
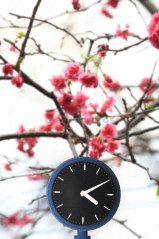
{"hour": 4, "minute": 10}
